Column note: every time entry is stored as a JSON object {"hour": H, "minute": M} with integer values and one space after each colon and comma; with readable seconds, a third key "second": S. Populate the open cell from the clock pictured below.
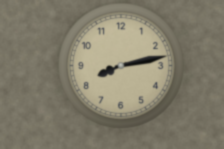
{"hour": 8, "minute": 13}
